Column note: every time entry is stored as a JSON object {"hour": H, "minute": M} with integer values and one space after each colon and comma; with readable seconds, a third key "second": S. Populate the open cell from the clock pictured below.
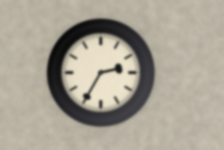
{"hour": 2, "minute": 35}
